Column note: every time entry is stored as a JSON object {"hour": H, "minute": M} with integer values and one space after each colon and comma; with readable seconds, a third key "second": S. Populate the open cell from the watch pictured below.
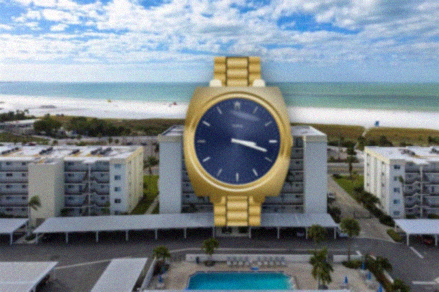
{"hour": 3, "minute": 18}
